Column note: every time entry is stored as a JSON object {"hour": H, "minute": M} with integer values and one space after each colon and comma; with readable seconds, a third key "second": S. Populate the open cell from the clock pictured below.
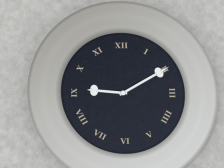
{"hour": 9, "minute": 10}
